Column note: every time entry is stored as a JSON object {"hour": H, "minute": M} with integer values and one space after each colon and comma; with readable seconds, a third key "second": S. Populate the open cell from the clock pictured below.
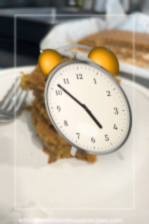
{"hour": 4, "minute": 52}
